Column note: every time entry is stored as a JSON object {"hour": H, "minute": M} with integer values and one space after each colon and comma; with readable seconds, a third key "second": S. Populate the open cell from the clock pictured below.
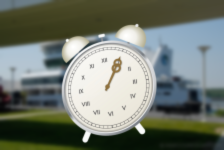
{"hour": 1, "minute": 5}
